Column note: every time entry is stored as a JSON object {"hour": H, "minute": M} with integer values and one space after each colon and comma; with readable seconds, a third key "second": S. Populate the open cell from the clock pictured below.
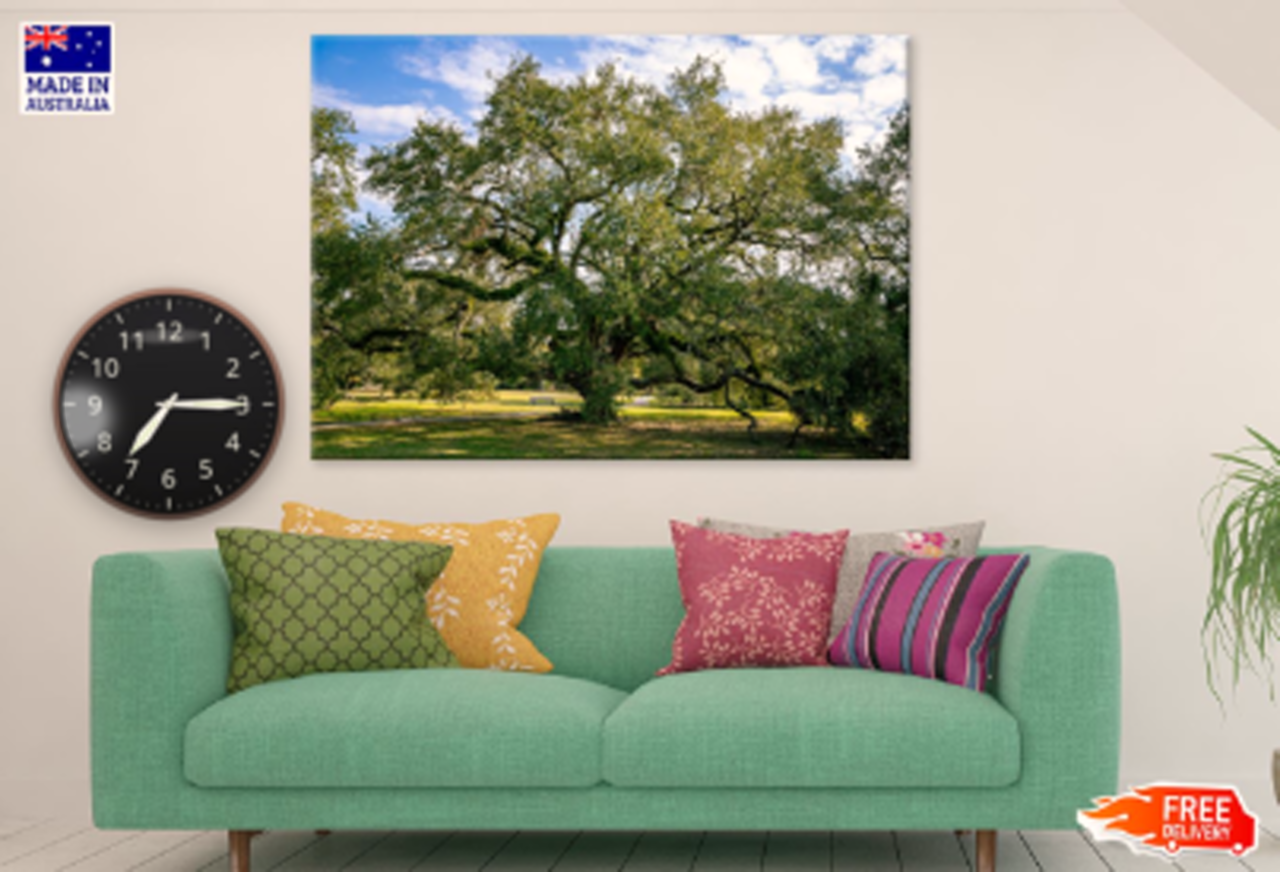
{"hour": 7, "minute": 15}
